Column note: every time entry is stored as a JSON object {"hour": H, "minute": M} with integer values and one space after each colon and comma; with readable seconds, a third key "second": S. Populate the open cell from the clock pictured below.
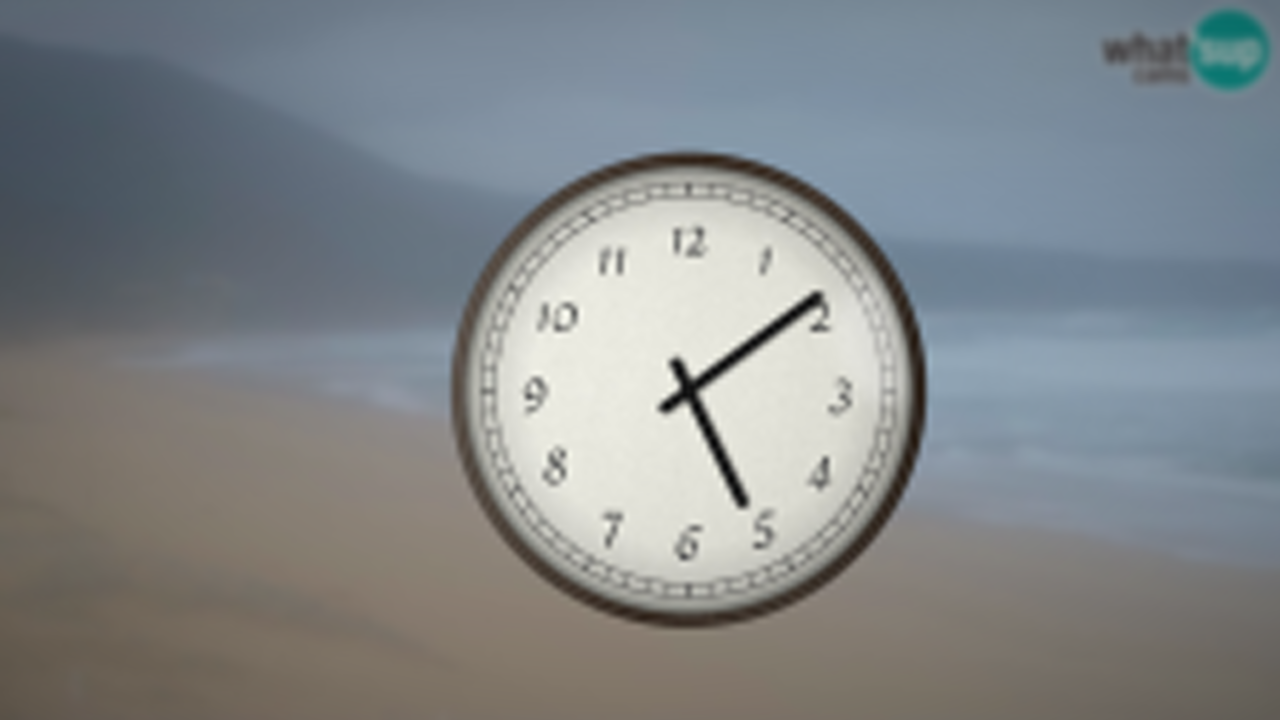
{"hour": 5, "minute": 9}
